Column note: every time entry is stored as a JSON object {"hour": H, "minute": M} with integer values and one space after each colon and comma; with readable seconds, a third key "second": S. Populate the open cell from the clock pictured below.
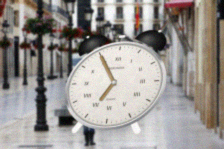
{"hour": 6, "minute": 55}
